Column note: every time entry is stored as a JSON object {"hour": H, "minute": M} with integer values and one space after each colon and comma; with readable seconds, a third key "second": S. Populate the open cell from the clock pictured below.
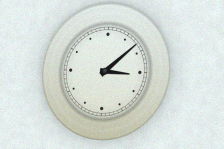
{"hour": 3, "minute": 8}
